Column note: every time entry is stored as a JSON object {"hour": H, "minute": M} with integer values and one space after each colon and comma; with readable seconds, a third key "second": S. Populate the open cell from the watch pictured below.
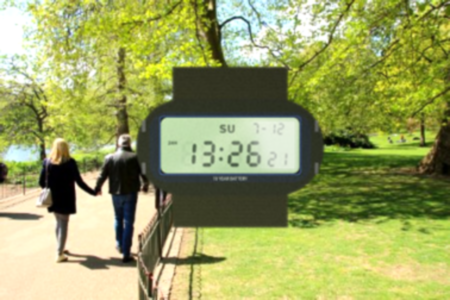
{"hour": 13, "minute": 26, "second": 21}
